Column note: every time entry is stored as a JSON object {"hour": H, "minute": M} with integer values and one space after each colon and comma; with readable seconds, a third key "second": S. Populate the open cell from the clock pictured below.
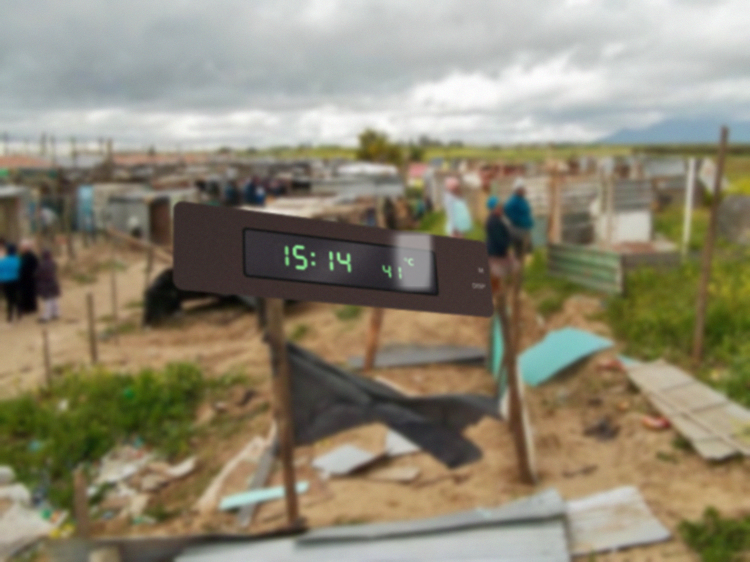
{"hour": 15, "minute": 14}
